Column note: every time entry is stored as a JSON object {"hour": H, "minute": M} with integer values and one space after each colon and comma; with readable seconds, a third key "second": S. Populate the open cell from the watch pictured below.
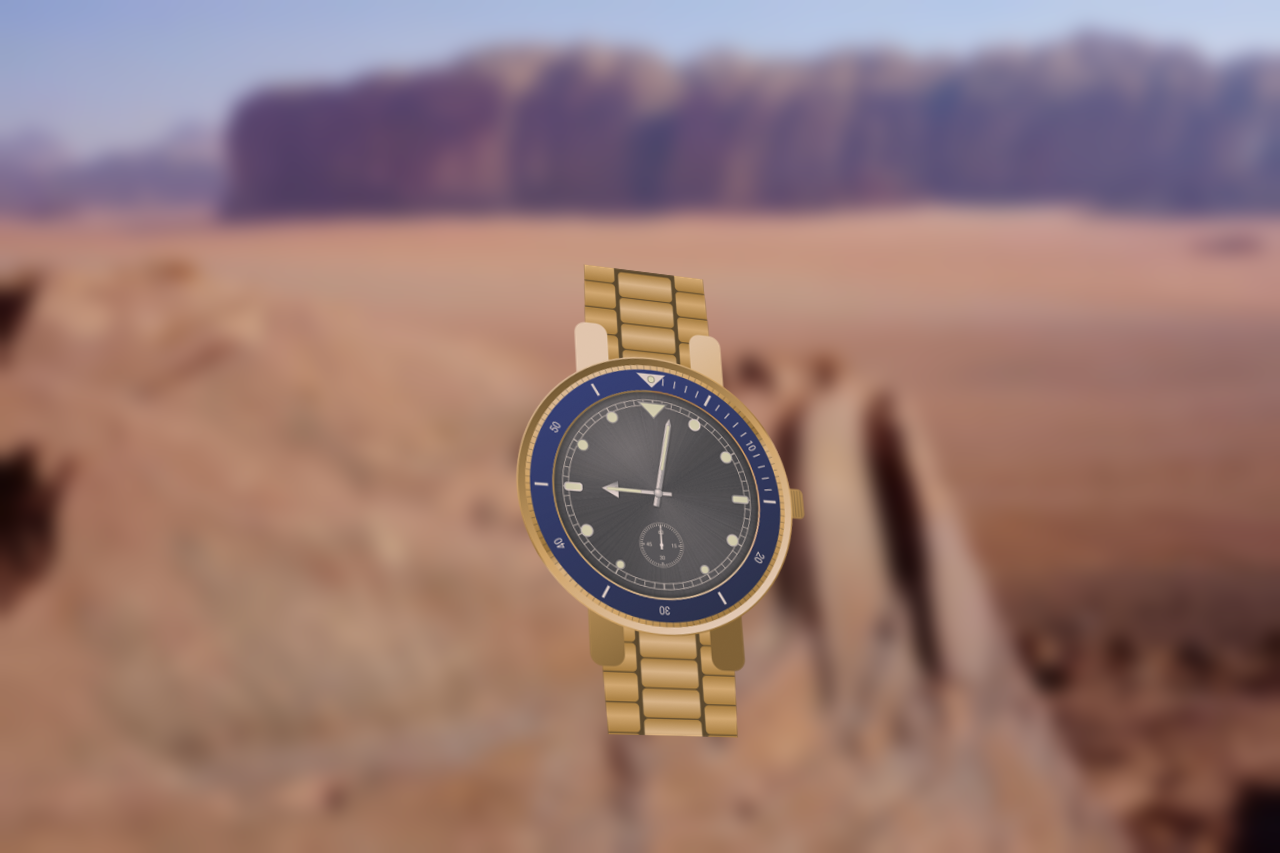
{"hour": 9, "minute": 2}
